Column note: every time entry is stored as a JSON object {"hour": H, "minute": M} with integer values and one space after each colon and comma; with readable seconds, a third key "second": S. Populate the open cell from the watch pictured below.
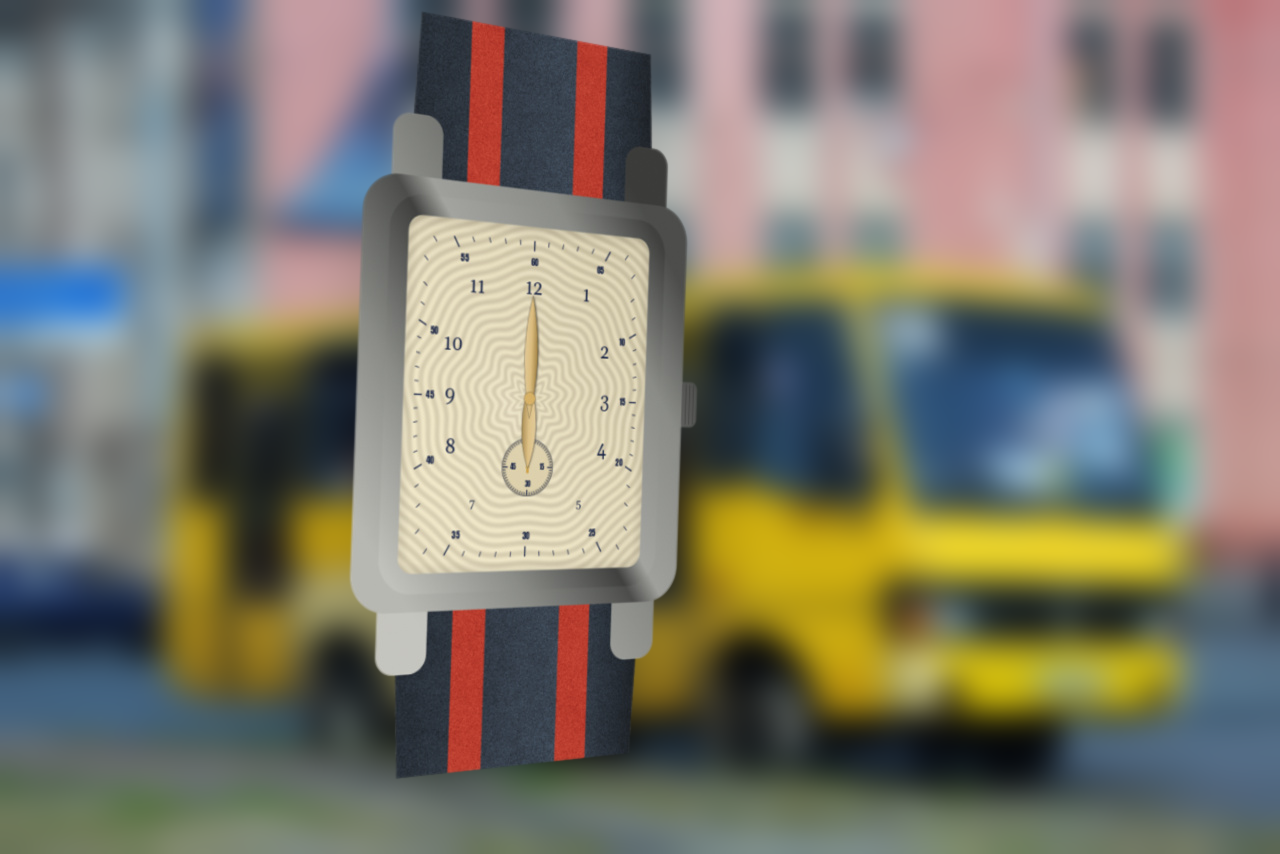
{"hour": 6, "minute": 0}
